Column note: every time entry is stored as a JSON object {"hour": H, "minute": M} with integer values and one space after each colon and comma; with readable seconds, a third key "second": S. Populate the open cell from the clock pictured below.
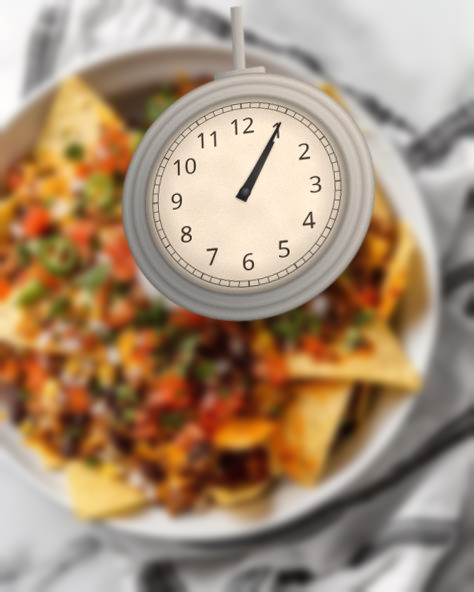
{"hour": 1, "minute": 5}
